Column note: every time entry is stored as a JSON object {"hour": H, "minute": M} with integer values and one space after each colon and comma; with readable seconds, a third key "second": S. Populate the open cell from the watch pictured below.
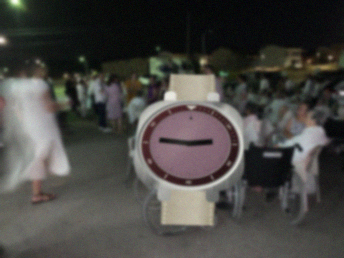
{"hour": 2, "minute": 46}
